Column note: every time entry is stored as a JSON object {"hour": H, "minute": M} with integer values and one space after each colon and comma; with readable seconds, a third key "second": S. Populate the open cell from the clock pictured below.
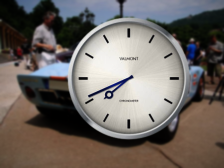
{"hour": 7, "minute": 41}
